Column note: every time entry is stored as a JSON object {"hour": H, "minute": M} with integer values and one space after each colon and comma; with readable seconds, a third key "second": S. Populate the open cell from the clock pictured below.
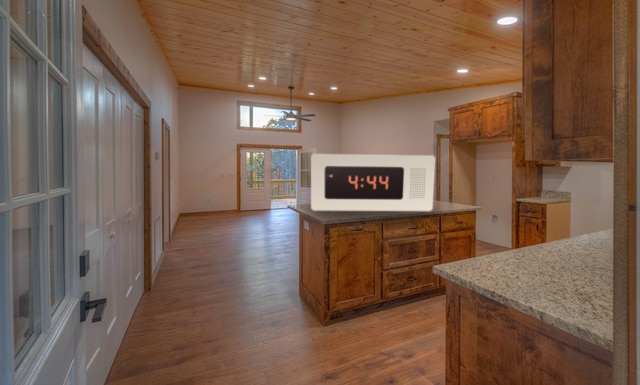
{"hour": 4, "minute": 44}
